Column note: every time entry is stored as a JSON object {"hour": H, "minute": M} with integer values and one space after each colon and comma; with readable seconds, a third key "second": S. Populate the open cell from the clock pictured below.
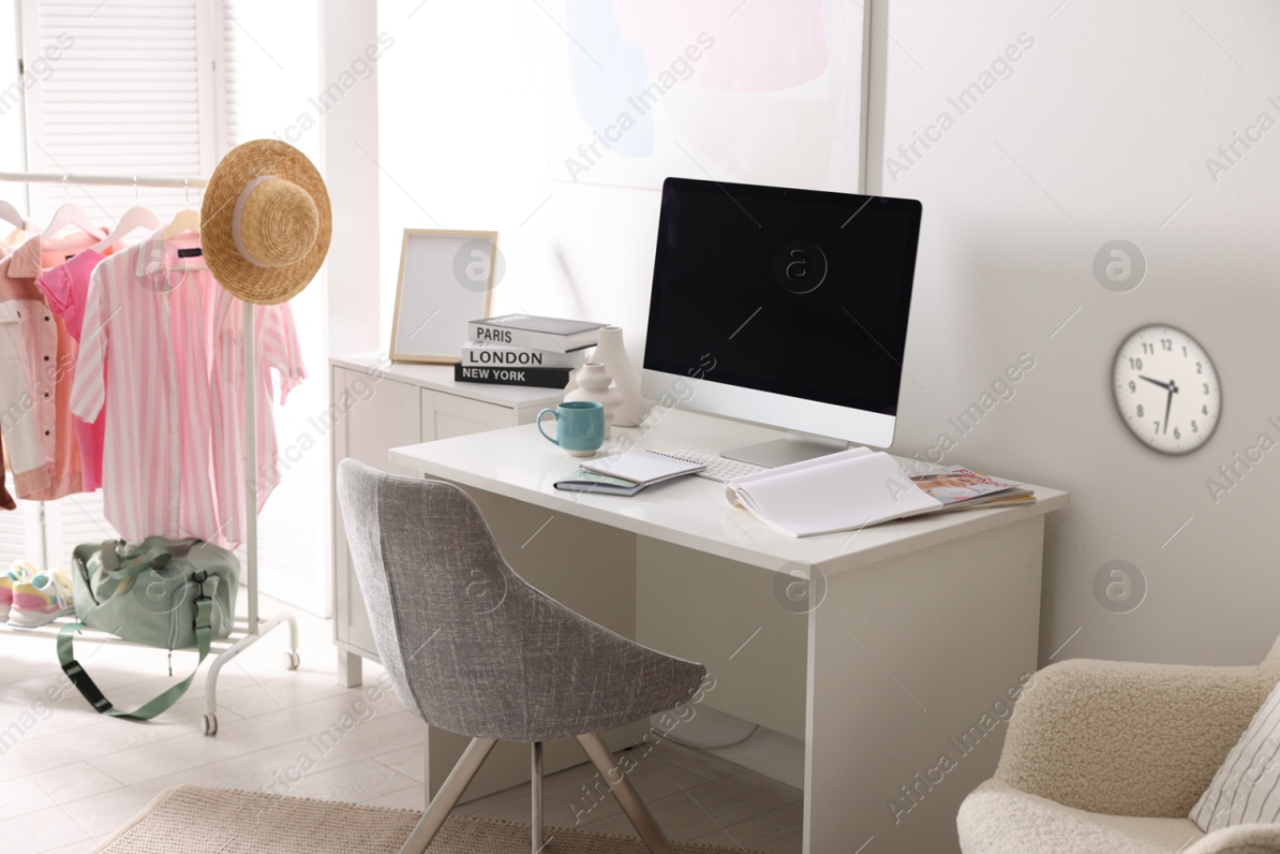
{"hour": 9, "minute": 33}
